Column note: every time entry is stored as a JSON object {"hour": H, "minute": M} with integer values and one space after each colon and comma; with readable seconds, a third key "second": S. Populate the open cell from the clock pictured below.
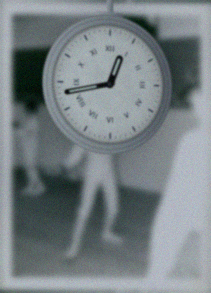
{"hour": 12, "minute": 43}
